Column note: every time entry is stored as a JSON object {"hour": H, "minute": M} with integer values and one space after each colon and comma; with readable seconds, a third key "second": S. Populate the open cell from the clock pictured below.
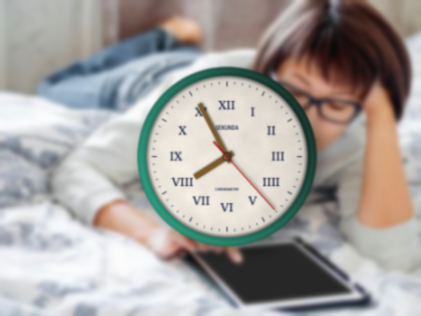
{"hour": 7, "minute": 55, "second": 23}
